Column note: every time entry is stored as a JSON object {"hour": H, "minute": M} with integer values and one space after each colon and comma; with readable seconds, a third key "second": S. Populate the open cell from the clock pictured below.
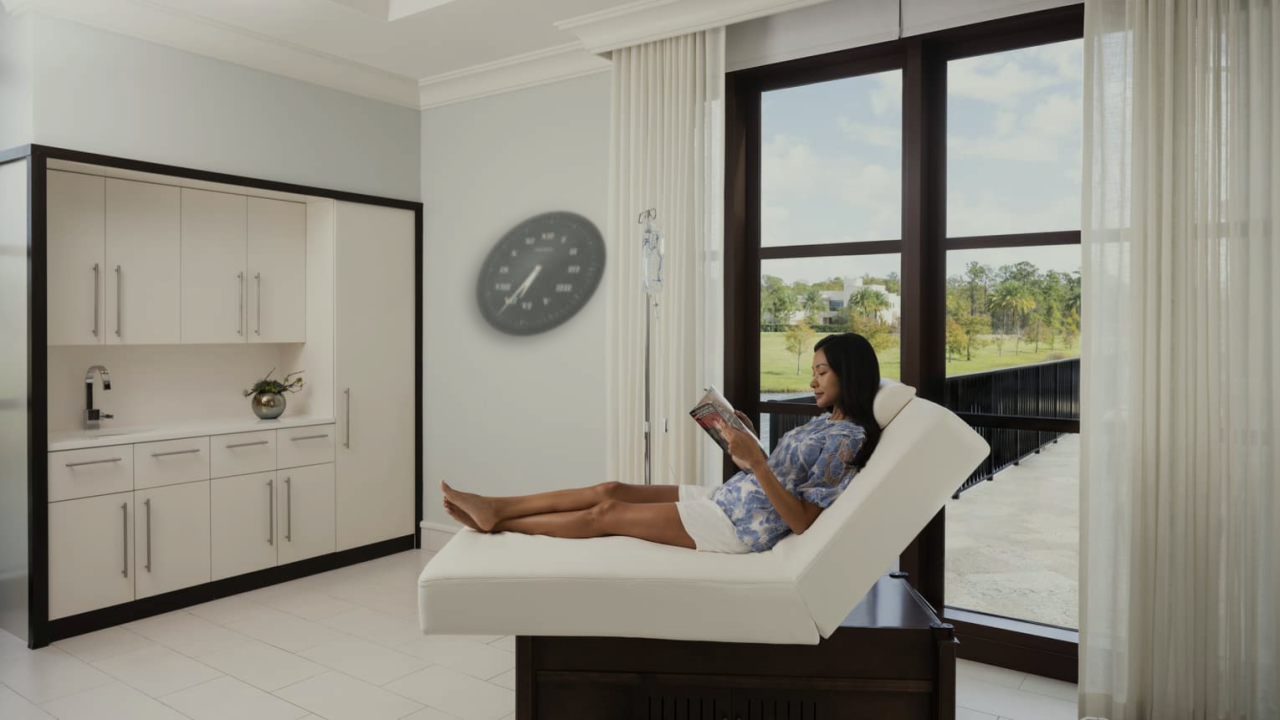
{"hour": 6, "minute": 35}
